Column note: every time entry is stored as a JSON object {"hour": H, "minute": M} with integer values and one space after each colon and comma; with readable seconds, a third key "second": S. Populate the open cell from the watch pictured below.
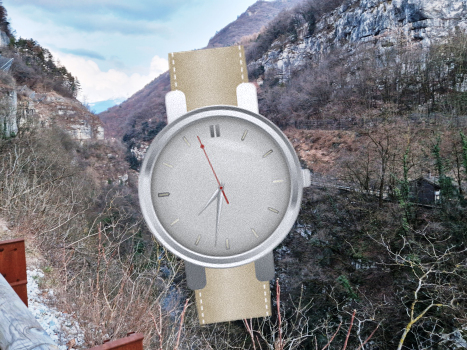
{"hour": 7, "minute": 31, "second": 57}
